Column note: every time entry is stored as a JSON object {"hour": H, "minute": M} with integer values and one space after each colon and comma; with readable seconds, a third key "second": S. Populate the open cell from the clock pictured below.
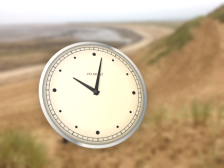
{"hour": 10, "minute": 2}
